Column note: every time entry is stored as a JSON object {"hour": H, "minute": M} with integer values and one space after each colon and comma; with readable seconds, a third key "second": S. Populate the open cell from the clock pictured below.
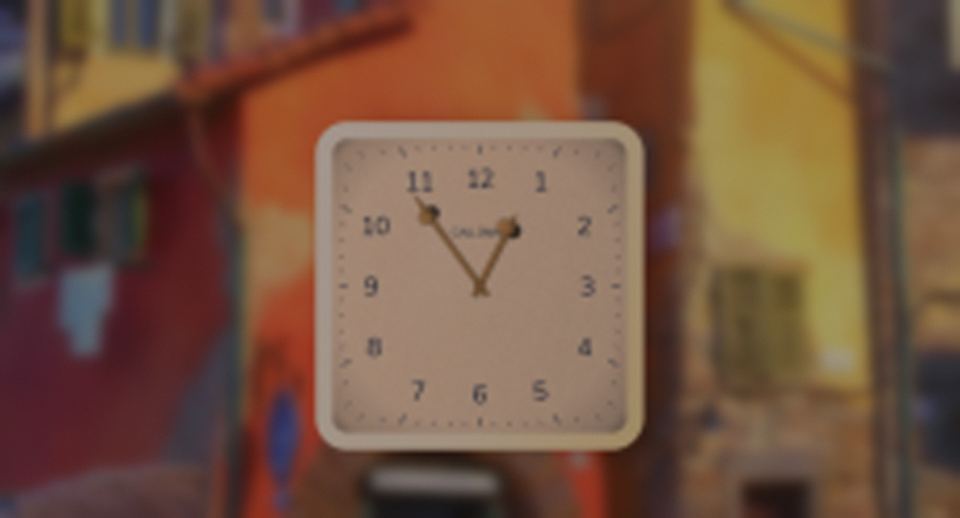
{"hour": 12, "minute": 54}
